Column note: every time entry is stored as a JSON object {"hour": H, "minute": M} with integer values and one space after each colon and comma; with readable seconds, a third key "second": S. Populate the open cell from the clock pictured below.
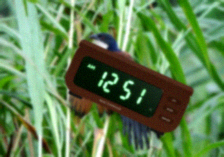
{"hour": 12, "minute": 51}
